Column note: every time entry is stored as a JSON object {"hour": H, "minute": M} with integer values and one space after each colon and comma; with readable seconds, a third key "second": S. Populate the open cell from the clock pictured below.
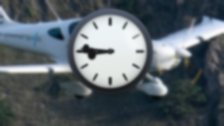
{"hour": 8, "minute": 46}
